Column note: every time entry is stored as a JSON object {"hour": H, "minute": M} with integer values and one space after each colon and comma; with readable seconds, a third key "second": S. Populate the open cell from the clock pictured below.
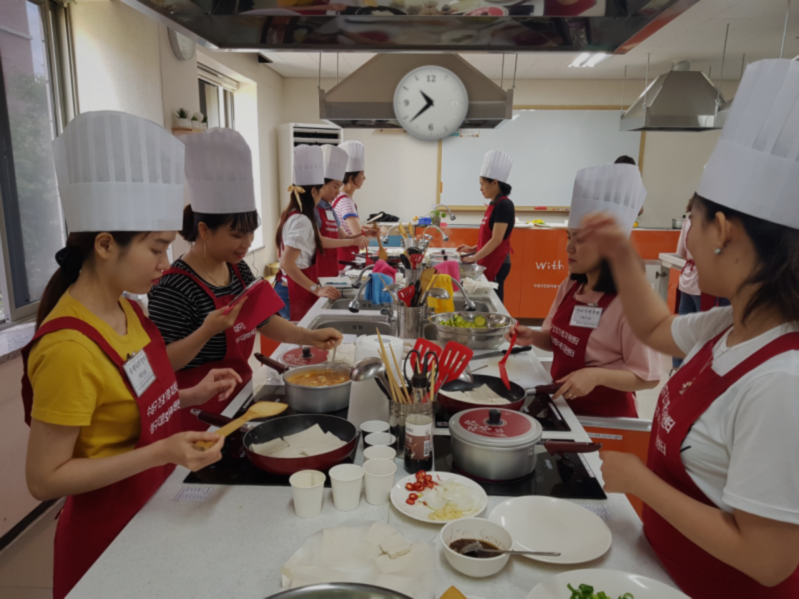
{"hour": 10, "minute": 38}
